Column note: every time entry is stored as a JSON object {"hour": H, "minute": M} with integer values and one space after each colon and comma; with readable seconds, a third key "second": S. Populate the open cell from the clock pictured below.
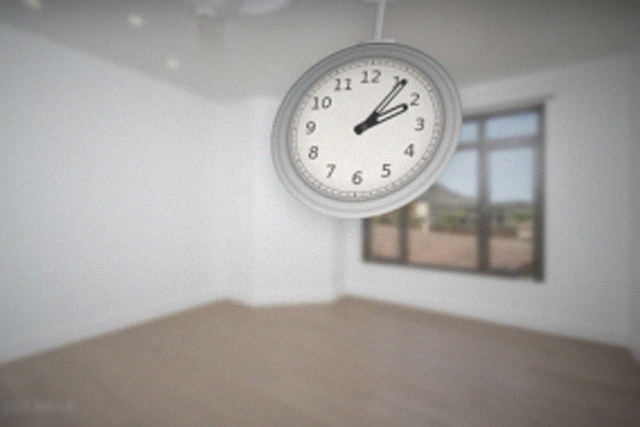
{"hour": 2, "minute": 6}
